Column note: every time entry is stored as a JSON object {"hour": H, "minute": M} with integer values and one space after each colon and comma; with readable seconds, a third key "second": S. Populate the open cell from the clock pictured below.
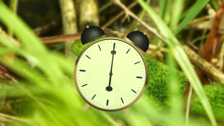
{"hour": 6, "minute": 0}
